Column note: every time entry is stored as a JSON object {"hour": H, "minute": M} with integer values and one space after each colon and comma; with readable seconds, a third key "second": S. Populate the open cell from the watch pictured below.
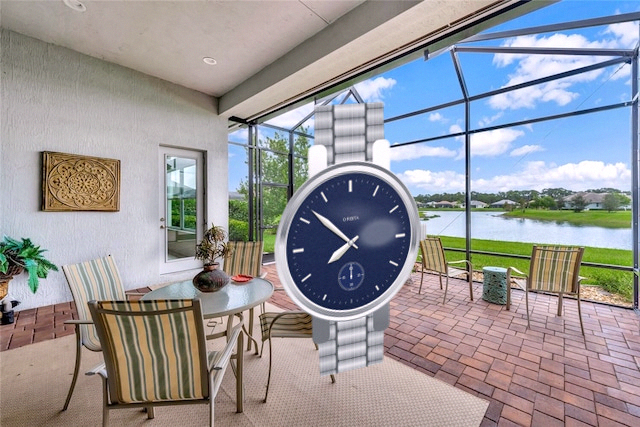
{"hour": 7, "minute": 52}
